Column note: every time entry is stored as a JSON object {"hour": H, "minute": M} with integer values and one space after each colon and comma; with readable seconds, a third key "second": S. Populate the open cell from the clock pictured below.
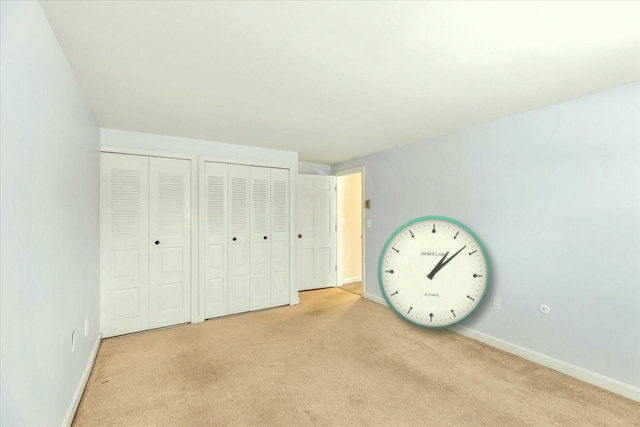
{"hour": 1, "minute": 8}
